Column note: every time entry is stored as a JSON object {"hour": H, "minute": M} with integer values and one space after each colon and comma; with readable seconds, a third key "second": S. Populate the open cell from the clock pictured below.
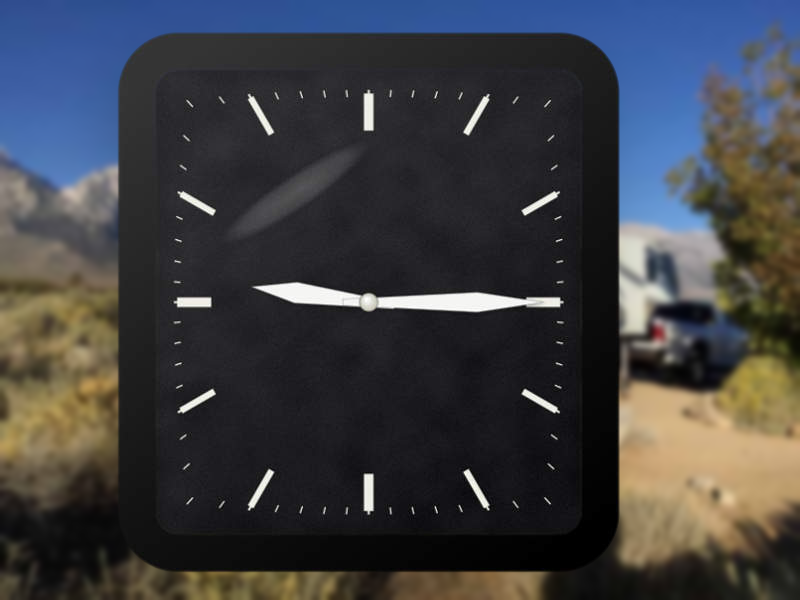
{"hour": 9, "minute": 15}
